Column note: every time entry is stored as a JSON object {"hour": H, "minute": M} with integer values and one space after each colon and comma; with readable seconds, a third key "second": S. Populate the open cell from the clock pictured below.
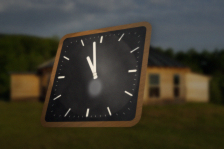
{"hour": 10, "minute": 58}
